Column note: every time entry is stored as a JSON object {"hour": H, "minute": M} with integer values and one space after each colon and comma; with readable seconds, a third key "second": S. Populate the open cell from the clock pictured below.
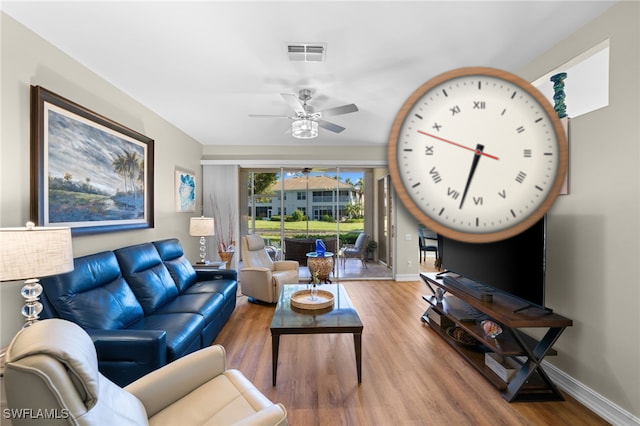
{"hour": 6, "minute": 32, "second": 48}
